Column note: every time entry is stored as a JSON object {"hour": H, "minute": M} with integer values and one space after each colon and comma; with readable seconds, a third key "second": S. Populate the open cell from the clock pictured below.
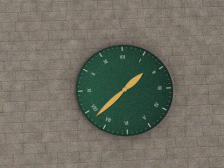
{"hour": 1, "minute": 38}
